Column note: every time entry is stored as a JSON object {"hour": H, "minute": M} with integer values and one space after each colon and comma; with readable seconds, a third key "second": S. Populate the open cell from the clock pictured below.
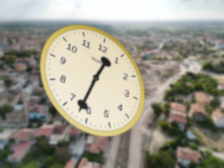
{"hour": 12, "minute": 32}
